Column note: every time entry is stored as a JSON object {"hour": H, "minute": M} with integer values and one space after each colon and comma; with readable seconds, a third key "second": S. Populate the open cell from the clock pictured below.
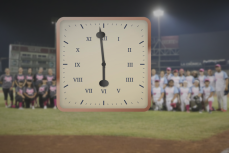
{"hour": 5, "minute": 59}
